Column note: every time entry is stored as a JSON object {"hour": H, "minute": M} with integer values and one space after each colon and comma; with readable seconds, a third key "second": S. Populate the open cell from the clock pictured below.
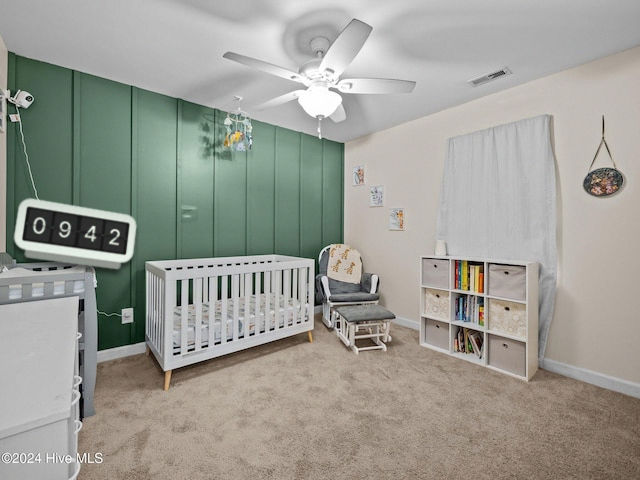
{"hour": 9, "minute": 42}
